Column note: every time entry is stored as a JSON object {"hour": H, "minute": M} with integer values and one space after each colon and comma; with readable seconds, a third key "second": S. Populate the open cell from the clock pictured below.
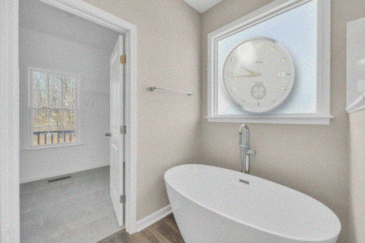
{"hour": 9, "minute": 44}
